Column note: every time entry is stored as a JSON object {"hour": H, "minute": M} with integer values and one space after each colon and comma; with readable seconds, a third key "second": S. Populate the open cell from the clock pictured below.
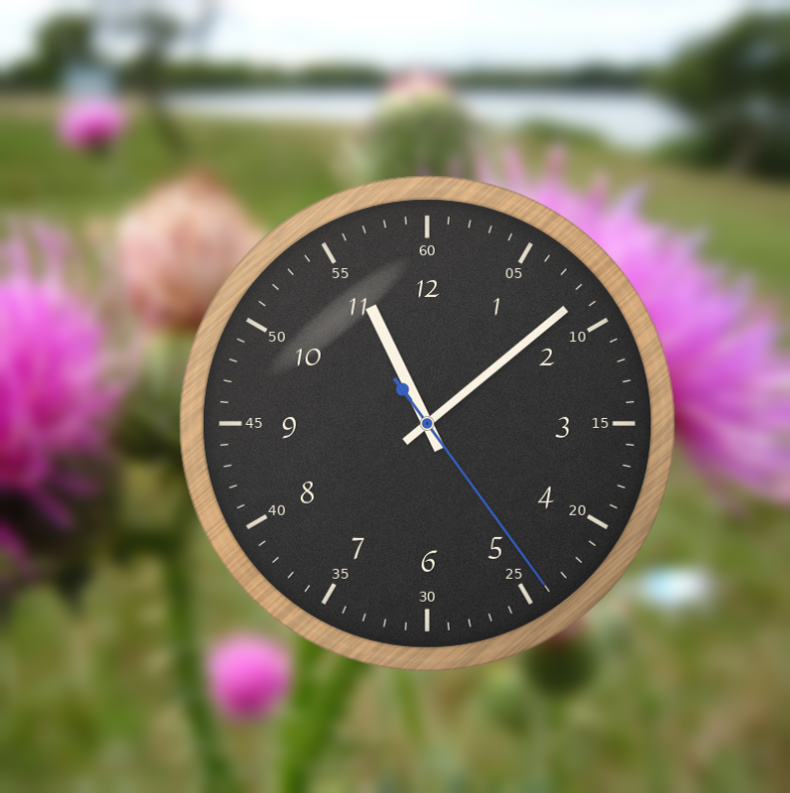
{"hour": 11, "minute": 8, "second": 24}
